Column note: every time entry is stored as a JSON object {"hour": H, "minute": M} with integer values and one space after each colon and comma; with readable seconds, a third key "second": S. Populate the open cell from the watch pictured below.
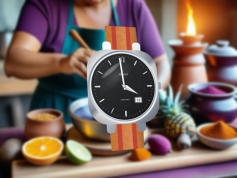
{"hour": 3, "minute": 59}
